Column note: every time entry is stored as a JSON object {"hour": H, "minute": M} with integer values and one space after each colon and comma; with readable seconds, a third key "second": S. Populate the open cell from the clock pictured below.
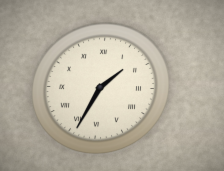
{"hour": 1, "minute": 34}
